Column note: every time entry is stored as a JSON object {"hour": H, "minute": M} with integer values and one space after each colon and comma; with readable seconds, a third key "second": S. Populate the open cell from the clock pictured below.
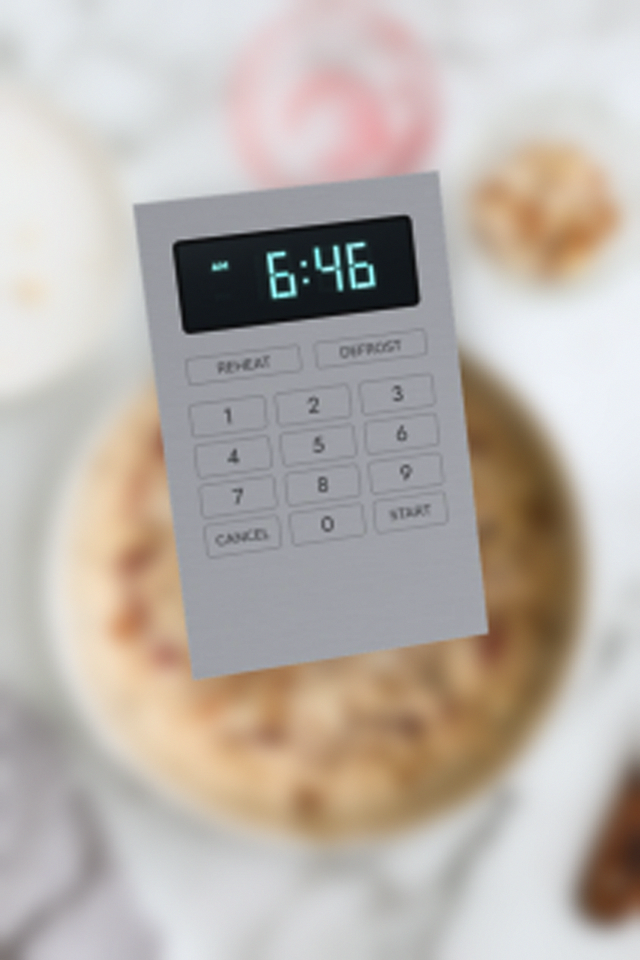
{"hour": 6, "minute": 46}
